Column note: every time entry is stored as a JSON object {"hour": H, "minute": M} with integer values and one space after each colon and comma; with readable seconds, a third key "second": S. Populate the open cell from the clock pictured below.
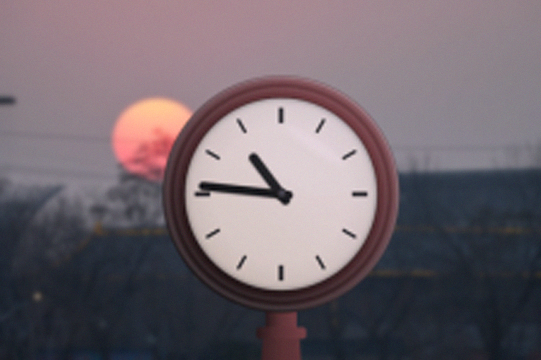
{"hour": 10, "minute": 46}
